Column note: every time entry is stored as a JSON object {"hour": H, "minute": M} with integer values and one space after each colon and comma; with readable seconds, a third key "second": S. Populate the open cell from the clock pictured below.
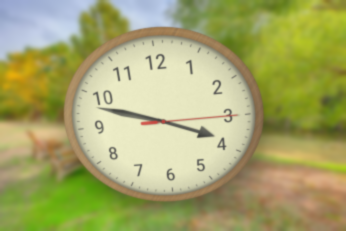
{"hour": 3, "minute": 48, "second": 15}
